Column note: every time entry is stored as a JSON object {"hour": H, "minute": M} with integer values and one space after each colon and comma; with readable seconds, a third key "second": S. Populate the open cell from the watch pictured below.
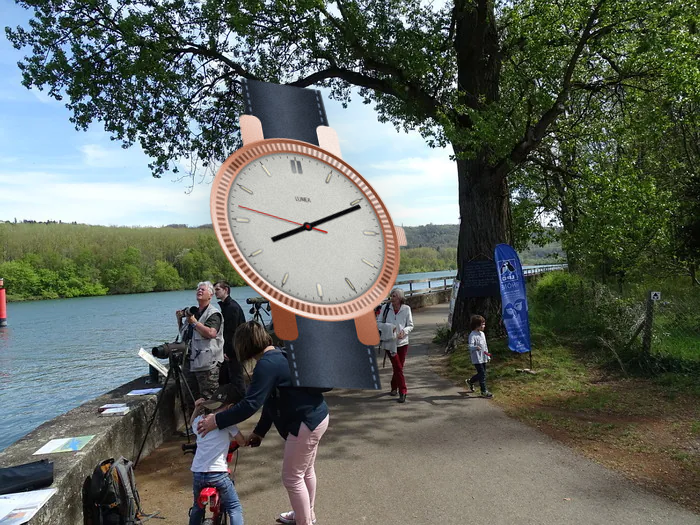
{"hour": 8, "minute": 10, "second": 47}
